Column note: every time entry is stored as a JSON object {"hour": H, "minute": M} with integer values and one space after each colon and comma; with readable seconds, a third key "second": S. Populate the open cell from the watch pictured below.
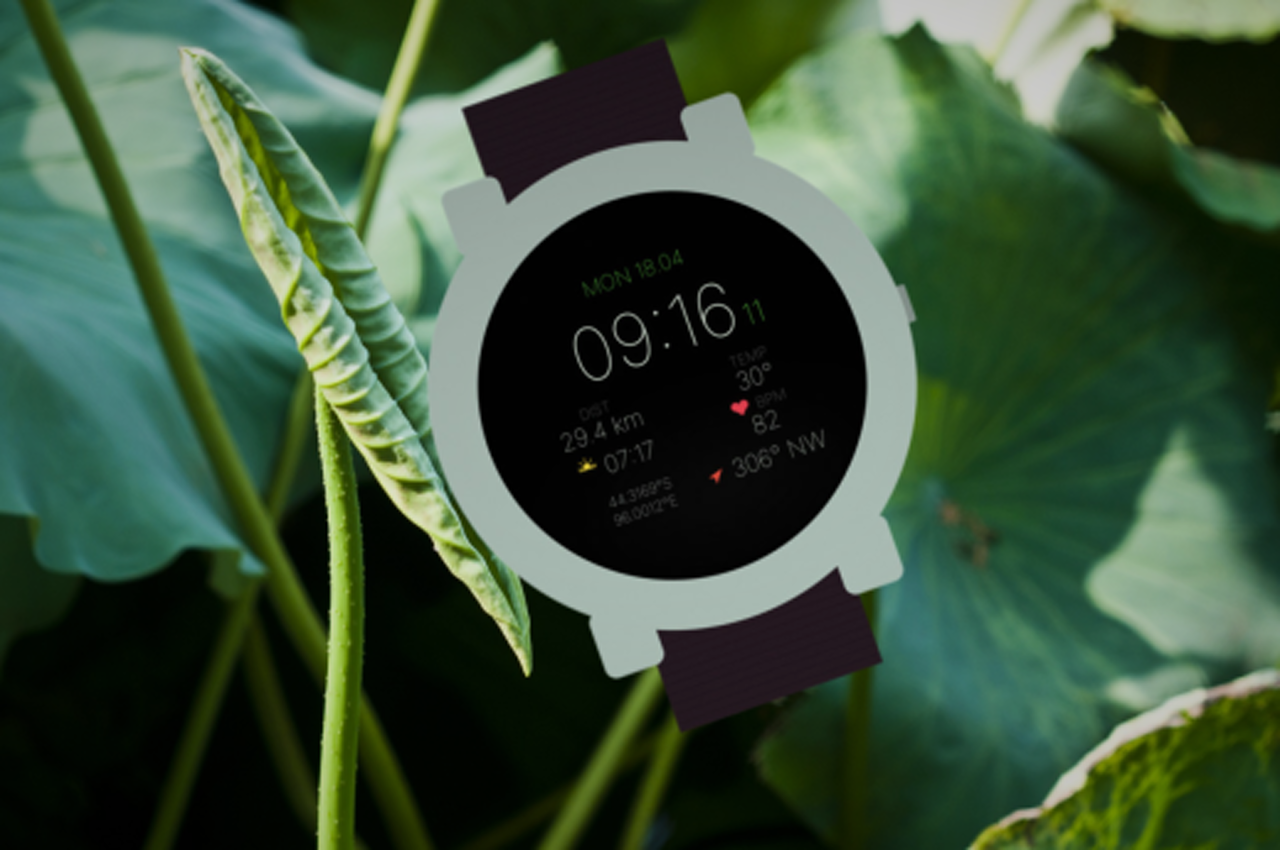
{"hour": 9, "minute": 16, "second": 11}
